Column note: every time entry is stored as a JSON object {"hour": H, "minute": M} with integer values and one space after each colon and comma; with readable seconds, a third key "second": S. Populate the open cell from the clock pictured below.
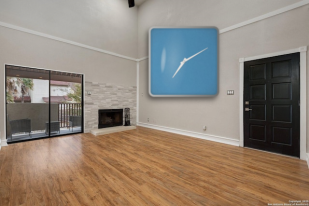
{"hour": 7, "minute": 10}
